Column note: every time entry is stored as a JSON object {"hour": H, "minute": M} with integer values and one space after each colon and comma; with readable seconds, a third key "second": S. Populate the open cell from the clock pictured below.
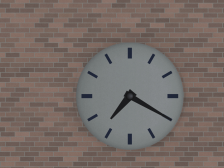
{"hour": 7, "minute": 20}
